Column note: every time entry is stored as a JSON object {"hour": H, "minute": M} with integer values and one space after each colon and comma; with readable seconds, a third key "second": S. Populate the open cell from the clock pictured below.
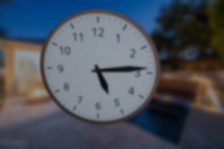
{"hour": 5, "minute": 14}
